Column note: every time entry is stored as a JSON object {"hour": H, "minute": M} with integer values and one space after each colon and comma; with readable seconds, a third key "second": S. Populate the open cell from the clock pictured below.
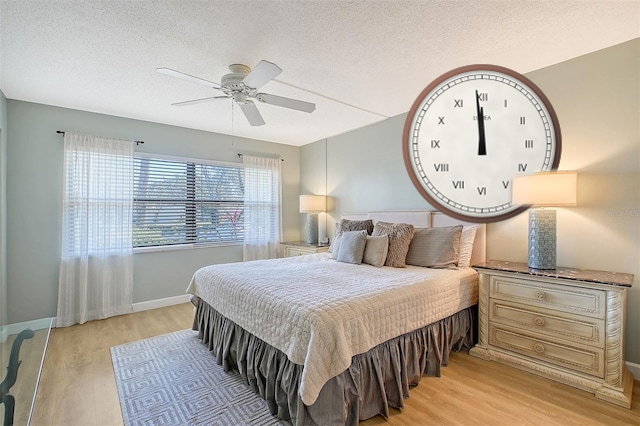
{"hour": 11, "minute": 59}
